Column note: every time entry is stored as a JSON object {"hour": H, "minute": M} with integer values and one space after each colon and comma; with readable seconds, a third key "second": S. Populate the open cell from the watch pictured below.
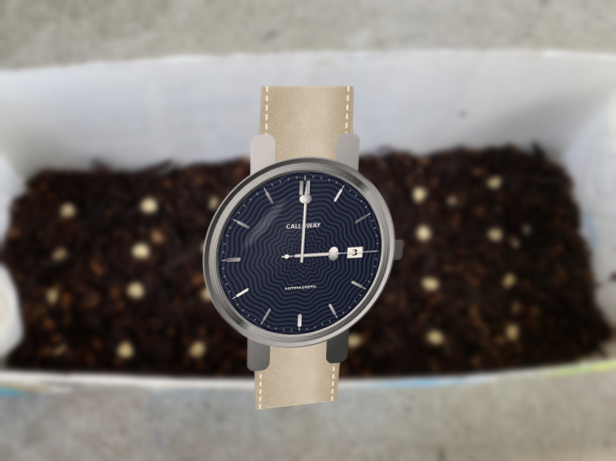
{"hour": 3, "minute": 0, "second": 15}
